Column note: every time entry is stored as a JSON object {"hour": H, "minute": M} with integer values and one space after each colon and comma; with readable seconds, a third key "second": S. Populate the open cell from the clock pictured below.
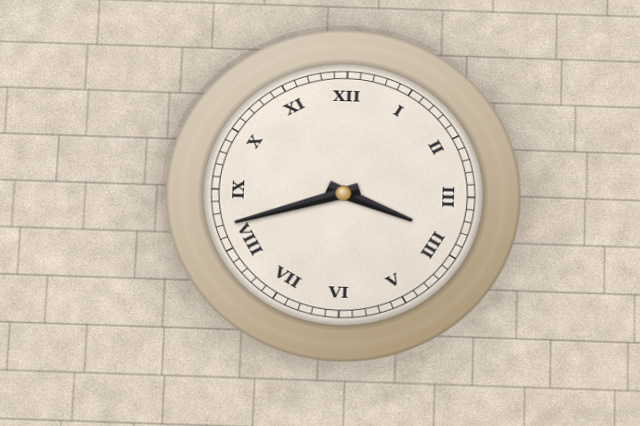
{"hour": 3, "minute": 42}
